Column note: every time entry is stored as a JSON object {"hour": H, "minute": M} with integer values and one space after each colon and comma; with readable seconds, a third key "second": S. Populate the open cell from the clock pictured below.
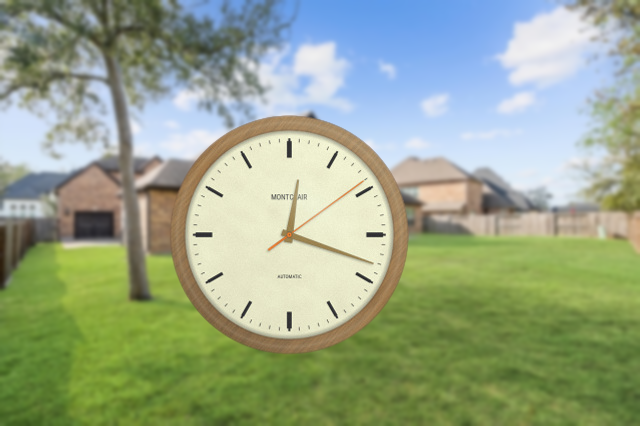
{"hour": 12, "minute": 18, "second": 9}
